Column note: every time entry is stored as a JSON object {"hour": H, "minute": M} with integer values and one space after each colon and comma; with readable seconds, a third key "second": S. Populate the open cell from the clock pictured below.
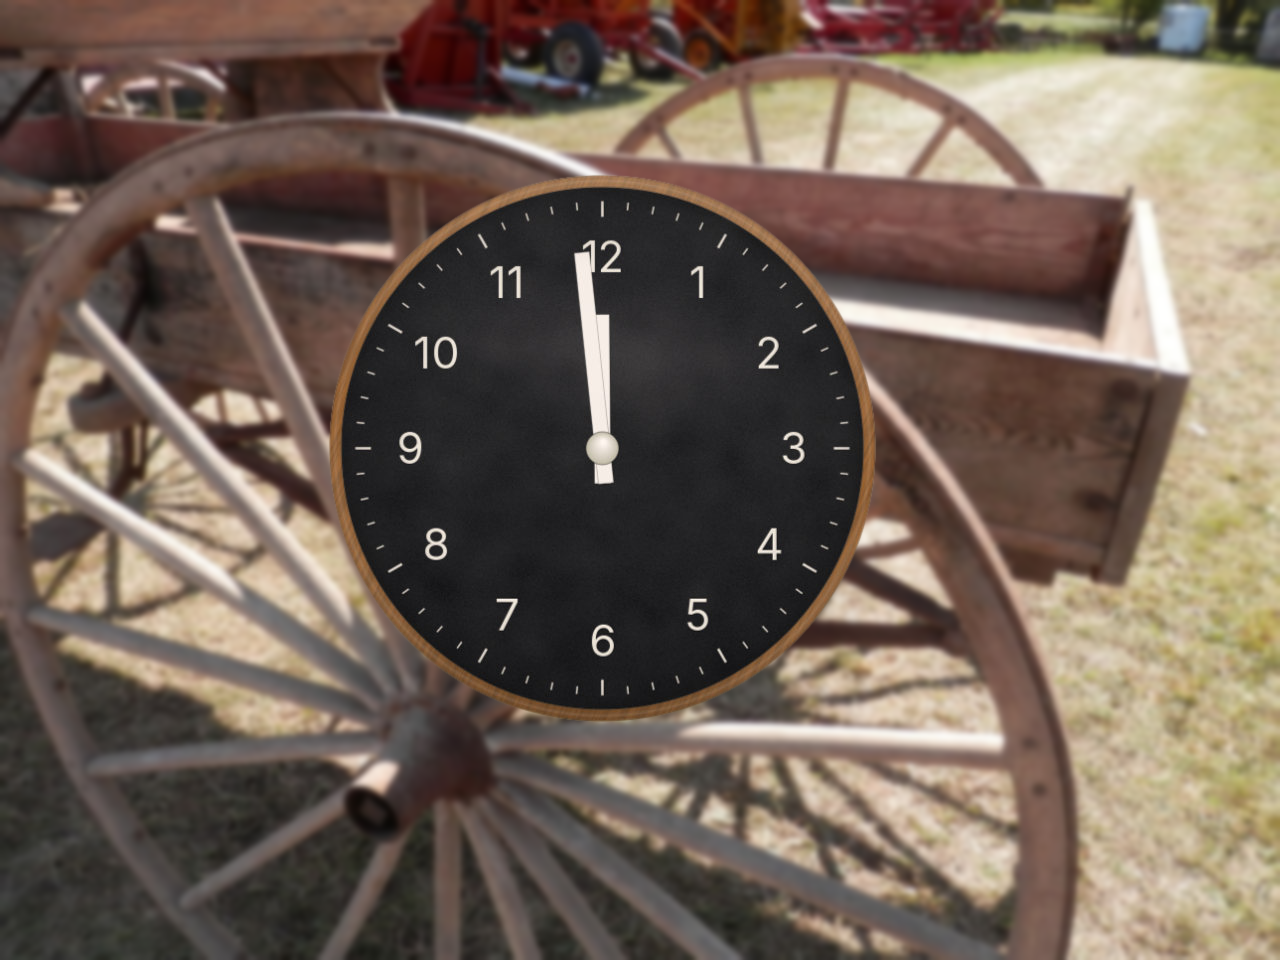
{"hour": 11, "minute": 59}
